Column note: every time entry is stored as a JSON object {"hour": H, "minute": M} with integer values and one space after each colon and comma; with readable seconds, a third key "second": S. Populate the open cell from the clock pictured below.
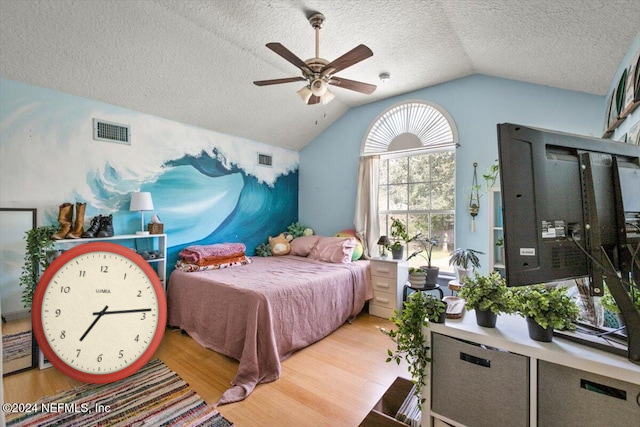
{"hour": 7, "minute": 14}
